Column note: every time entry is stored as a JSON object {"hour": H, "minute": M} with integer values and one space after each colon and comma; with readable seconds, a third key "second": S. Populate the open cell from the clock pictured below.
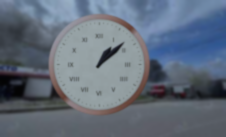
{"hour": 1, "minute": 8}
